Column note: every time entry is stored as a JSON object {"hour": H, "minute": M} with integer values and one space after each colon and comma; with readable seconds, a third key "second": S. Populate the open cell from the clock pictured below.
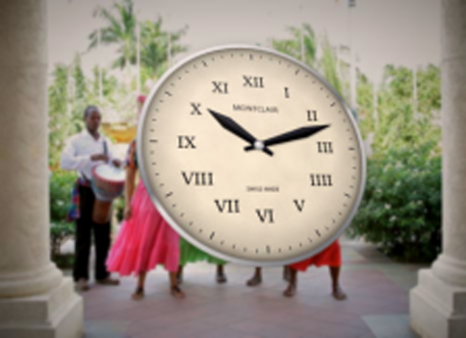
{"hour": 10, "minute": 12}
